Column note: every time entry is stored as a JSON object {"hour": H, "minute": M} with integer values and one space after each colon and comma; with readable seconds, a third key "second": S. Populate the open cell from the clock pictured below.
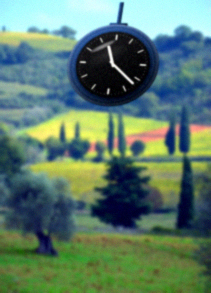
{"hour": 11, "minute": 22}
